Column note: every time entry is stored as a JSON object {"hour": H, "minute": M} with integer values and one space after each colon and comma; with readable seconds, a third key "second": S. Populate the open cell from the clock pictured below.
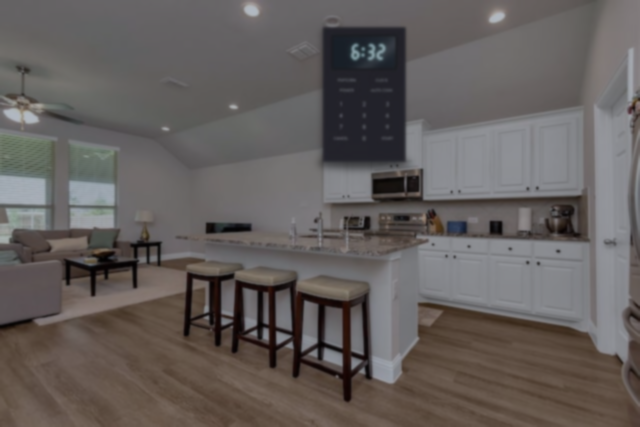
{"hour": 6, "minute": 32}
